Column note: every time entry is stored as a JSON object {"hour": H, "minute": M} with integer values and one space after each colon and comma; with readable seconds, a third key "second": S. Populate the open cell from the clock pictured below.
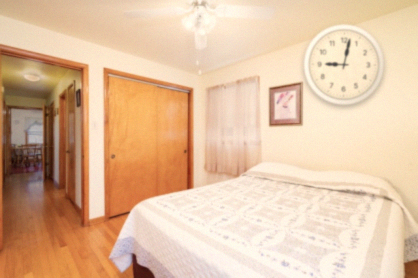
{"hour": 9, "minute": 2}
